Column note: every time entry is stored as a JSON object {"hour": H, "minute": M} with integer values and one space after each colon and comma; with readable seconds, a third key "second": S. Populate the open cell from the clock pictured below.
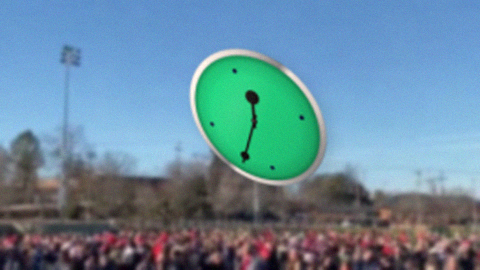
{"hour": 12, "minute": 36}
